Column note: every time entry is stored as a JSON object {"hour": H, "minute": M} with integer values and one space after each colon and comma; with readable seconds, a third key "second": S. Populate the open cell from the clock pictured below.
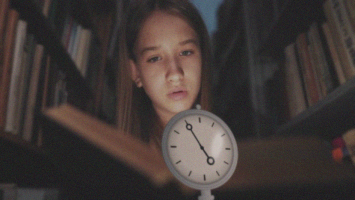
{"hour": 4, "minute": 55}
